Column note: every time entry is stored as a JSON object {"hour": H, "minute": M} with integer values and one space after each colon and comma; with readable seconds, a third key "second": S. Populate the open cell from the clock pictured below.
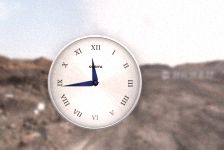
{"hour": 11, "minute": 44}
